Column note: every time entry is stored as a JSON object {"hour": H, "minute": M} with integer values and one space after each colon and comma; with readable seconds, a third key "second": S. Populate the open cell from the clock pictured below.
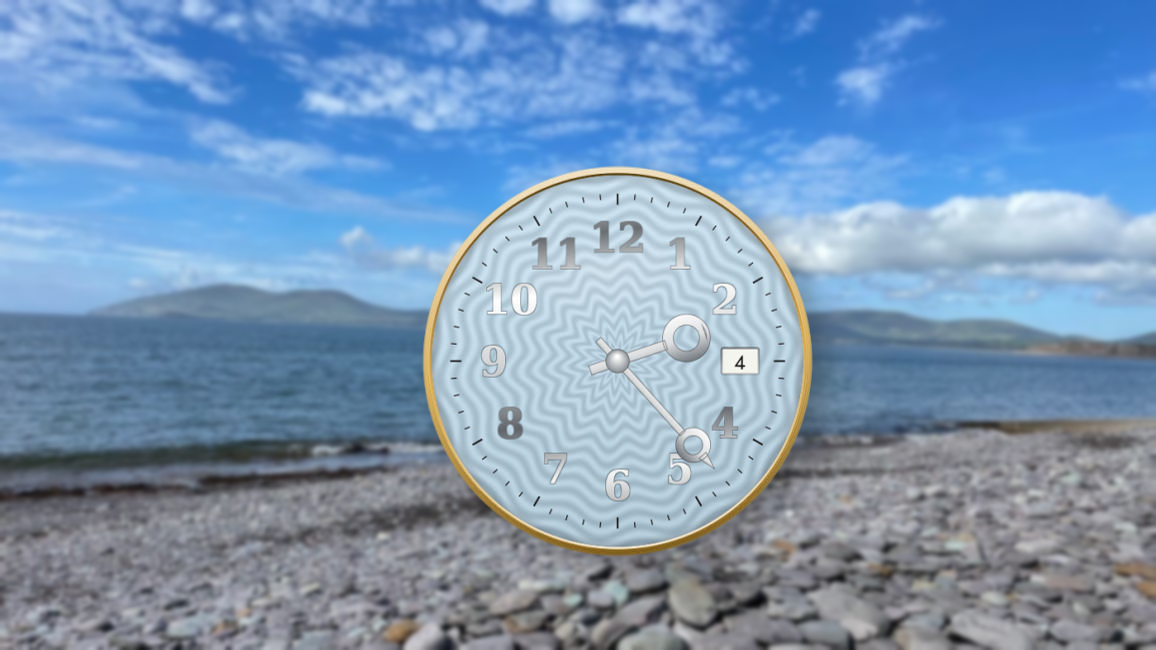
{"hour": 2, "minute": 23}
